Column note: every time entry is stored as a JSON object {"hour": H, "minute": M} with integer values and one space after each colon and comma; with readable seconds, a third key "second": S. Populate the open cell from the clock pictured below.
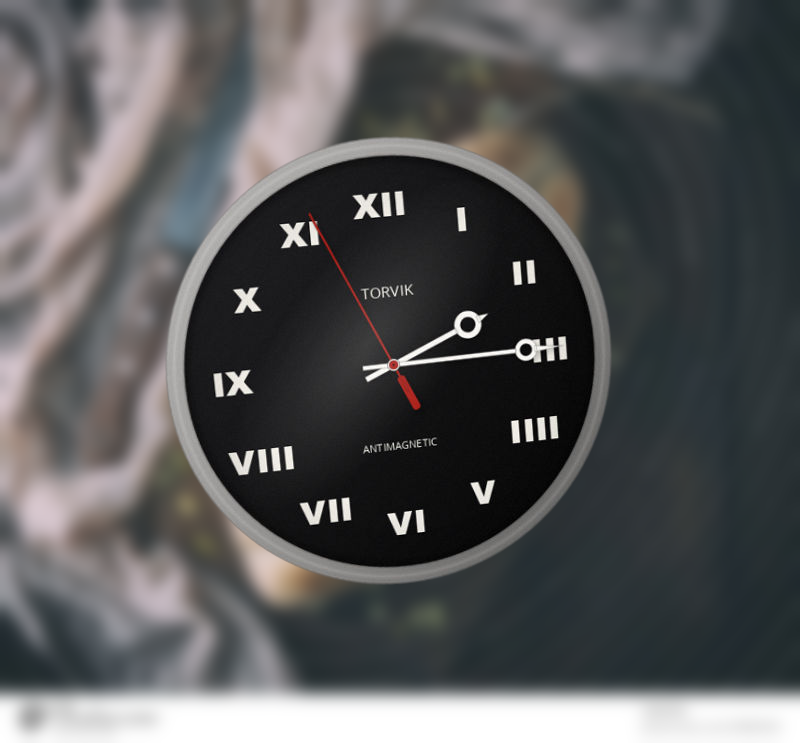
{"hour": 2, "minute": 14, "second": 56}
